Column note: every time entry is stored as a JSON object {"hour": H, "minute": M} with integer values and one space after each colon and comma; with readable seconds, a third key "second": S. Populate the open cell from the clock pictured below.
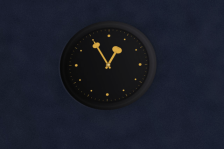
{"hour": 12, "minute": 55}
